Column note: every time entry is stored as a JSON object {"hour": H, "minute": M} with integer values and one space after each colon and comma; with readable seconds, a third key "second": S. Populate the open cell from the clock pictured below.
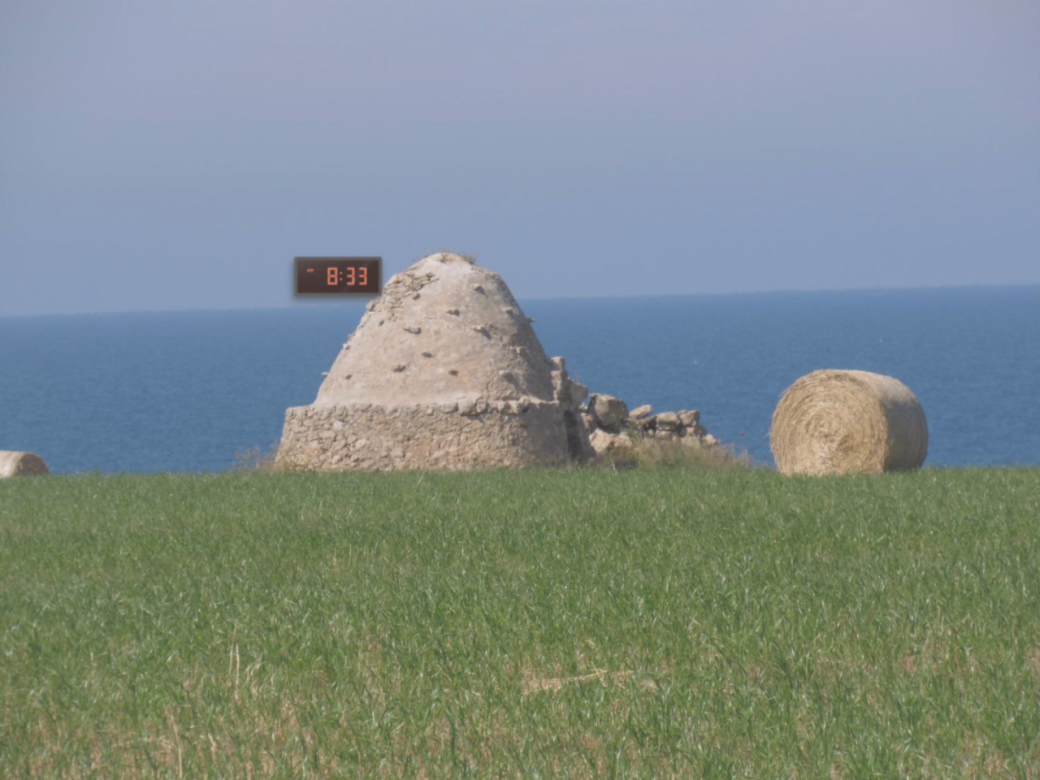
{"hour": 8, "minute": 33}
